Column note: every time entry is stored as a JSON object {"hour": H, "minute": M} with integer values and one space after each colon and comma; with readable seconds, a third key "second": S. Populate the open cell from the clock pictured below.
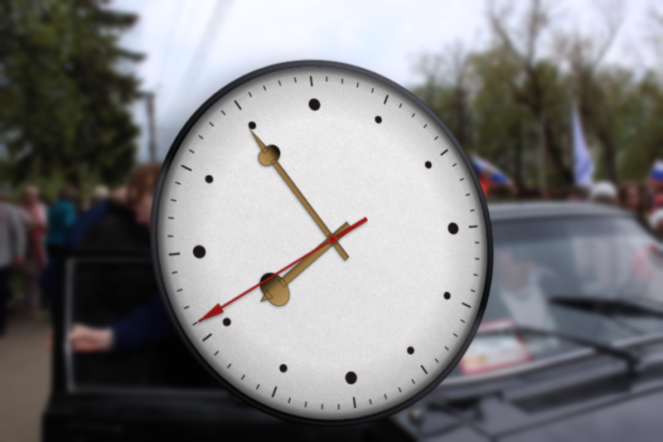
{"hour": 7, "minute": 54, "second": 41}
